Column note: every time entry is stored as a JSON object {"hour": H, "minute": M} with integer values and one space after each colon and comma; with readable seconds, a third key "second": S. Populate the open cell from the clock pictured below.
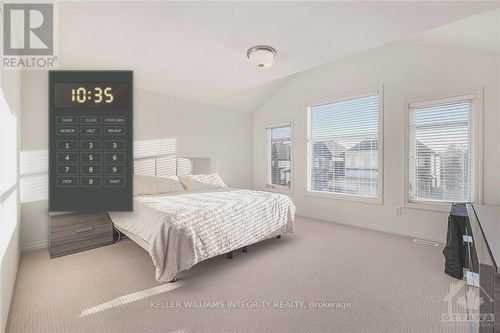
{"hour": 10, "minute": 35}
